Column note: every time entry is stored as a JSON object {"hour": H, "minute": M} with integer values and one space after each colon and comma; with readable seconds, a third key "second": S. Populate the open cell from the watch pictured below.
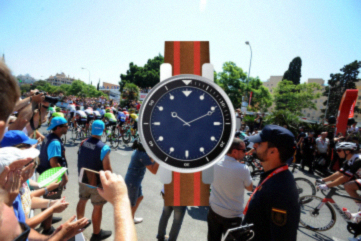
{"hour": 10, "minute": 11}
